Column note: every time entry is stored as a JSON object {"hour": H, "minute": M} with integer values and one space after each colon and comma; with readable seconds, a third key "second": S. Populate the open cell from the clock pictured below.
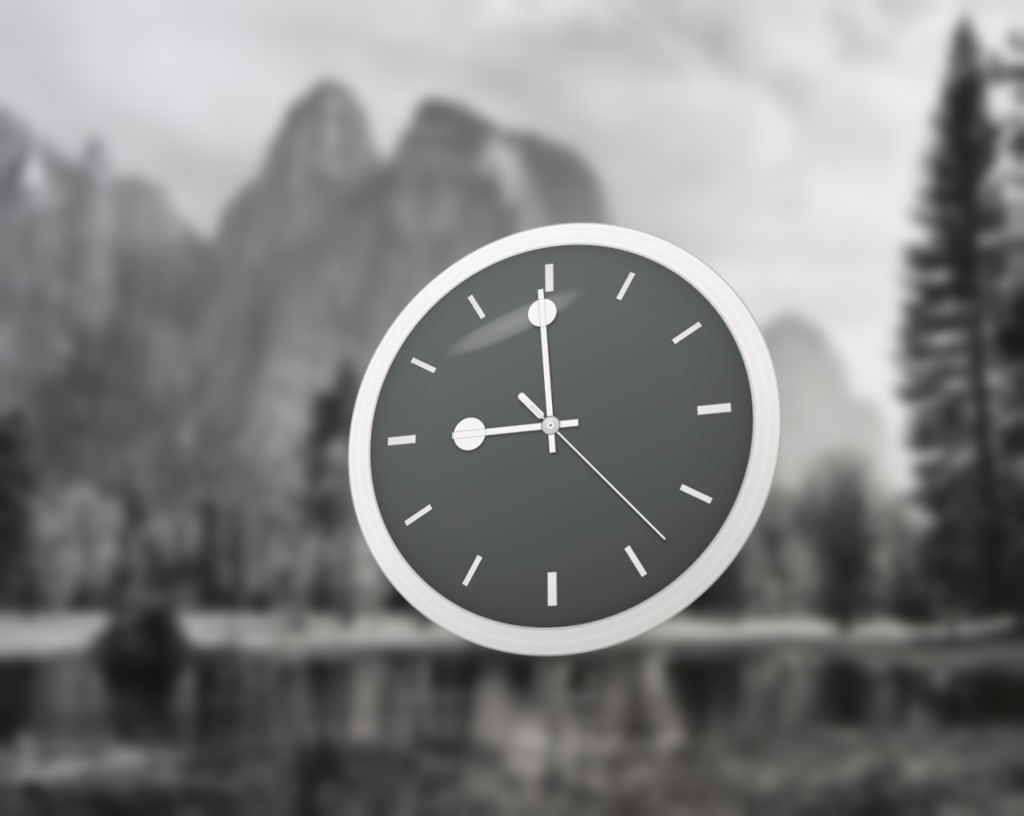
{"hour": 8, "minute": 59, "second": 23}
